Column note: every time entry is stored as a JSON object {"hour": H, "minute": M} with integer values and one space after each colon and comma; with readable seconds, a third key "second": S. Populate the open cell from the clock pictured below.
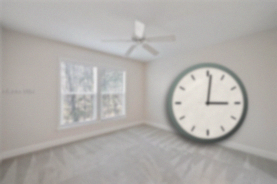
{"hour": 3, "minute": 1}
